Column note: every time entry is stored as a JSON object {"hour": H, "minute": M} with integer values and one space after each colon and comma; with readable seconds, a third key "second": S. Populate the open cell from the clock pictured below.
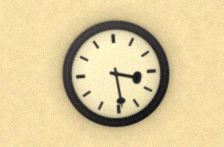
{"hour": 3, "minute": 29}
